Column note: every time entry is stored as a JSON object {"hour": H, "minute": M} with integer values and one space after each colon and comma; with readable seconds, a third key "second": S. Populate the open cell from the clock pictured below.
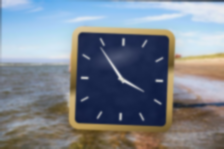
{"hour": 3, "minute": 54}
